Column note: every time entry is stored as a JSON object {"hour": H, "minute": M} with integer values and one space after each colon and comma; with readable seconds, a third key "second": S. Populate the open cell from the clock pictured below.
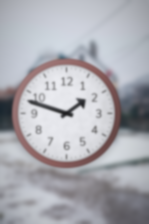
{"hour": 1, "minute": 48}
